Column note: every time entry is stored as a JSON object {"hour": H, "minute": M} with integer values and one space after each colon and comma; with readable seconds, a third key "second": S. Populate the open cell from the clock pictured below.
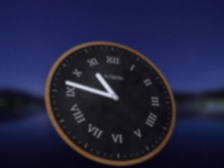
{"hour": 10, "minute": 47}
